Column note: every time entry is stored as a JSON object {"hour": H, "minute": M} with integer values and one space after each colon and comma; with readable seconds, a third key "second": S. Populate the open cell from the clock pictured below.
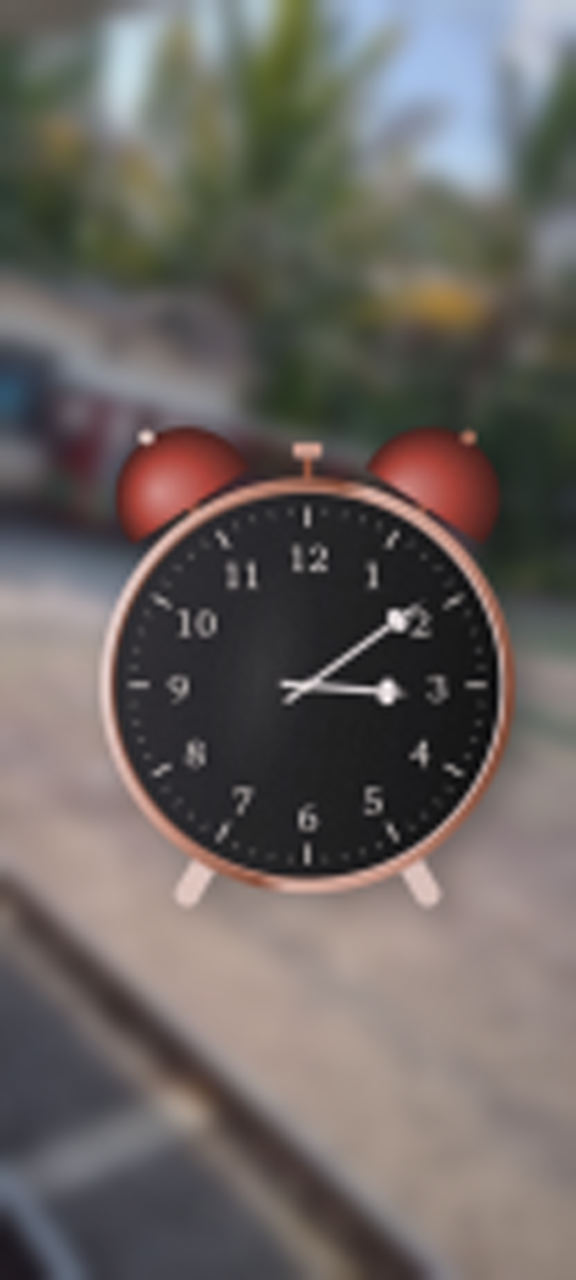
{"hour": 3, "minute": 9}
